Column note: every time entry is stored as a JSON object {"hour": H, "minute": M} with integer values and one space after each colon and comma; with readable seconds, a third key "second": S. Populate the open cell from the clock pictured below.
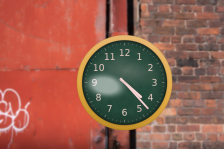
{"hour": 4, "minute": 23}
